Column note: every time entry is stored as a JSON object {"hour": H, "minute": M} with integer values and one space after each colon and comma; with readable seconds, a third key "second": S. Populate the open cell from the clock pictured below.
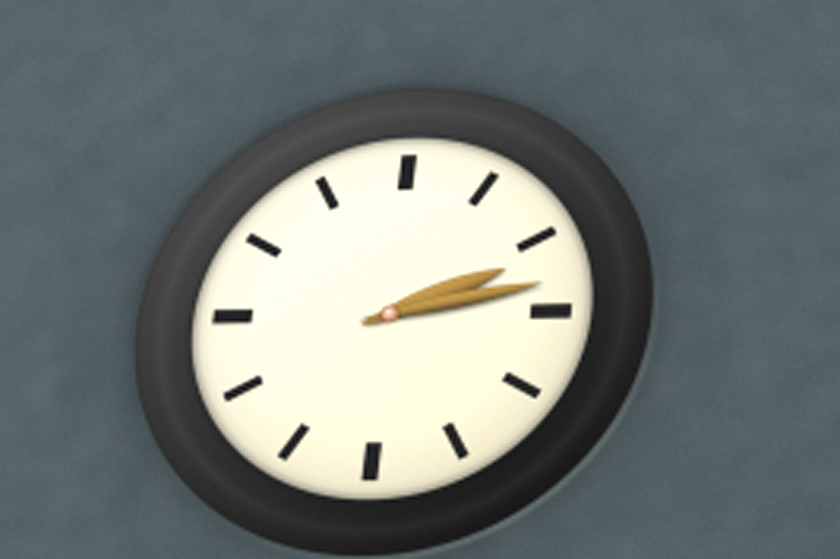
{"hour": 2, "minute": 13}
